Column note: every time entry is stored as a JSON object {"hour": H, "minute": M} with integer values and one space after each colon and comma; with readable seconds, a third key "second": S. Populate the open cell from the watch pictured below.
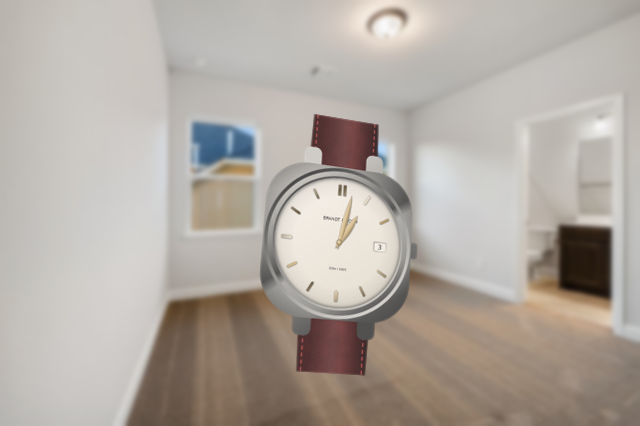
{"hour": 1, "minute": 2}
